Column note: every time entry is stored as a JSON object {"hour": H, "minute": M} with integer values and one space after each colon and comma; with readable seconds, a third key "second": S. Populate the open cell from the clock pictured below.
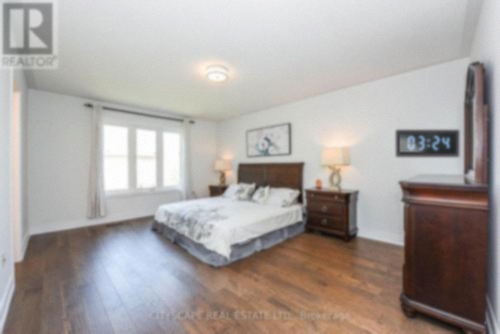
{"hour": 3, "minute": 24}
